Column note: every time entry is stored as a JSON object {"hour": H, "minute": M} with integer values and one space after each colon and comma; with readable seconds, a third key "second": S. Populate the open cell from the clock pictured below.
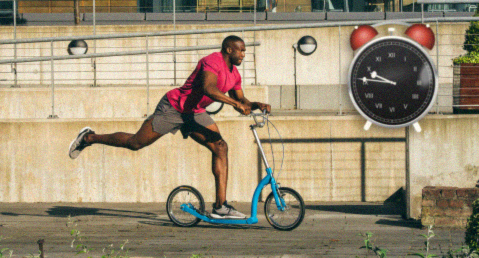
{"hour": 9, "minute": 46}
